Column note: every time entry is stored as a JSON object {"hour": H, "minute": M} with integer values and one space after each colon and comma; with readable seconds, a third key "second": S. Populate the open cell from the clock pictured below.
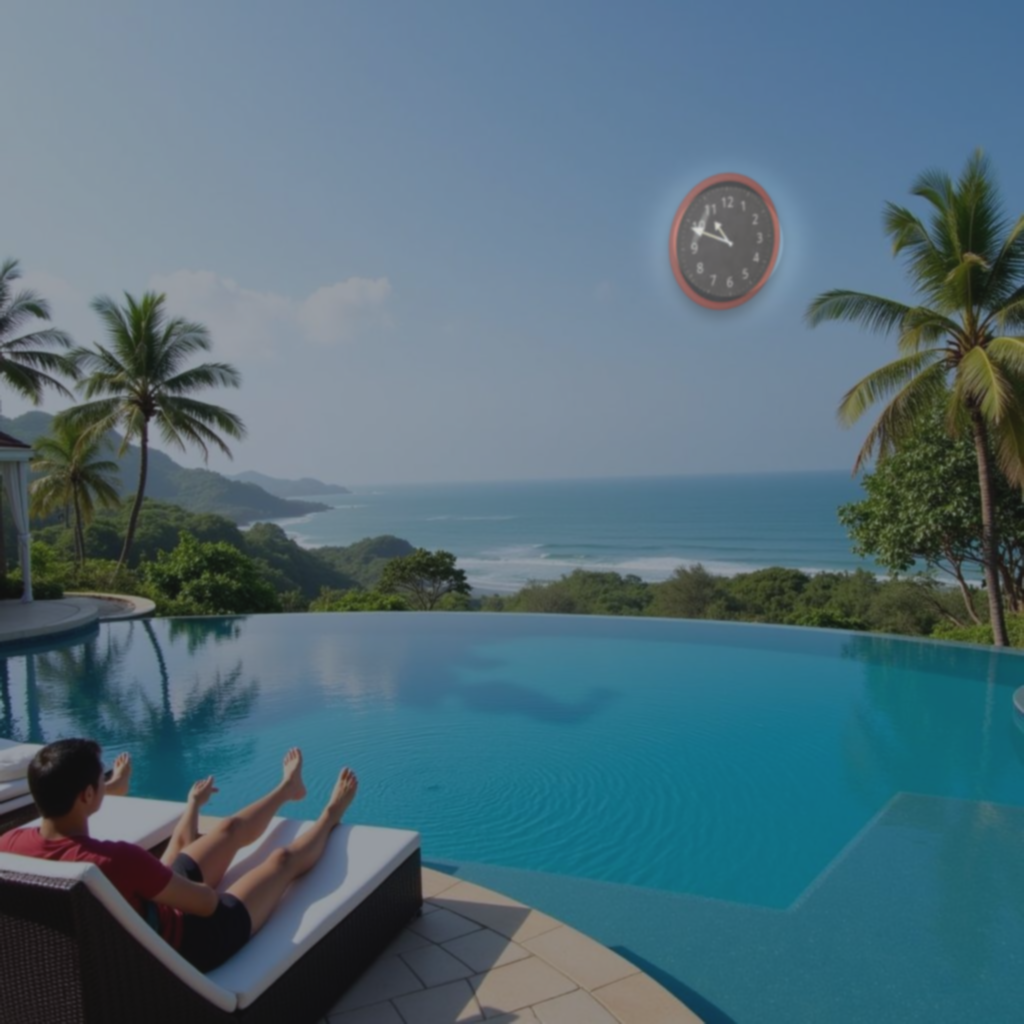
{"hour": 10, "minute": 49}
